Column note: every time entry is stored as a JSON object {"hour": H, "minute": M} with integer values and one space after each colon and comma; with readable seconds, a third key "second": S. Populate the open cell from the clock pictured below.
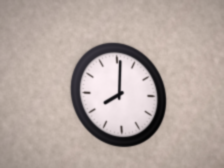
{"hour": 8, "minute": 1}
